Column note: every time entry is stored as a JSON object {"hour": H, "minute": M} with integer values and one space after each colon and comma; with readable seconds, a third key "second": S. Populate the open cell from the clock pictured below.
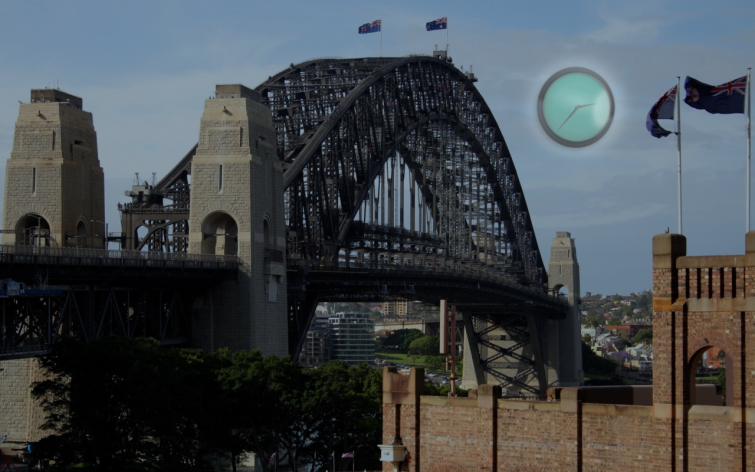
{"hour": 2, "minute": 37}
